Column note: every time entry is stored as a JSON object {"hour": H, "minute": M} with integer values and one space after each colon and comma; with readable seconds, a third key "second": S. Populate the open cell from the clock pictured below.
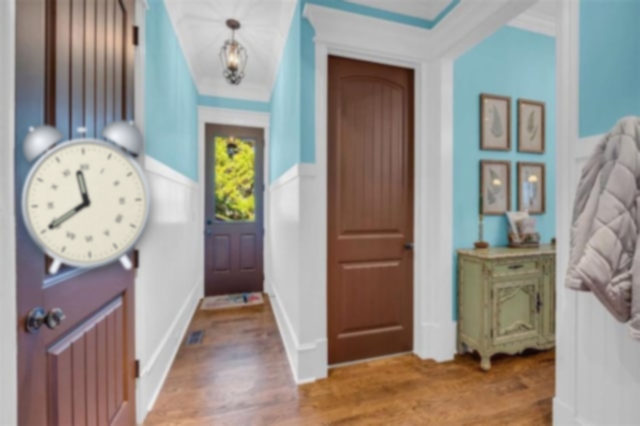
{"hour": 11, "minute": 40}
